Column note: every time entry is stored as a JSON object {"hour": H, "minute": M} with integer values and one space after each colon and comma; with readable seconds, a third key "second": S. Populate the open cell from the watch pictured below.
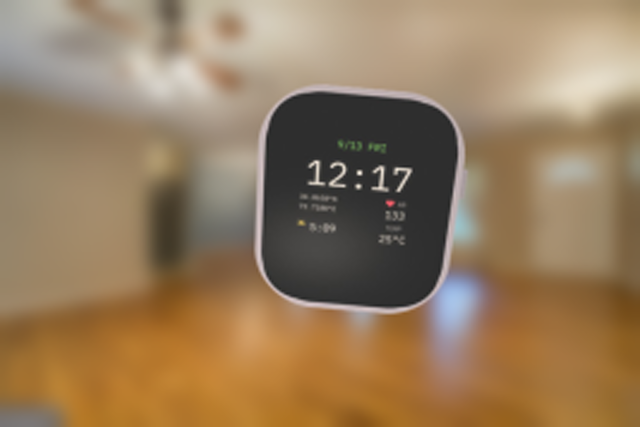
{"hour": 12, "minute": 17}
